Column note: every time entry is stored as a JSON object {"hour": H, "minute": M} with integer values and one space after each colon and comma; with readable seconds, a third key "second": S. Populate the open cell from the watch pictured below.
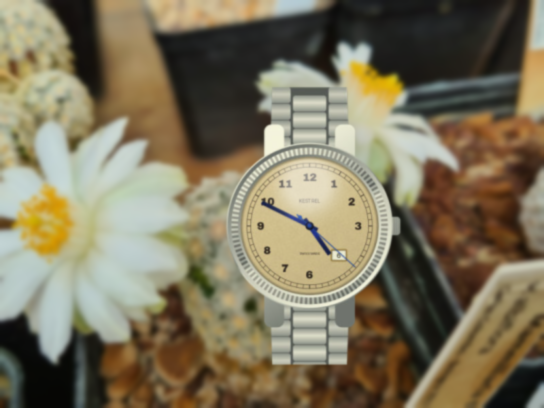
{"hour": 4, "minute": 49, "second": 22}
